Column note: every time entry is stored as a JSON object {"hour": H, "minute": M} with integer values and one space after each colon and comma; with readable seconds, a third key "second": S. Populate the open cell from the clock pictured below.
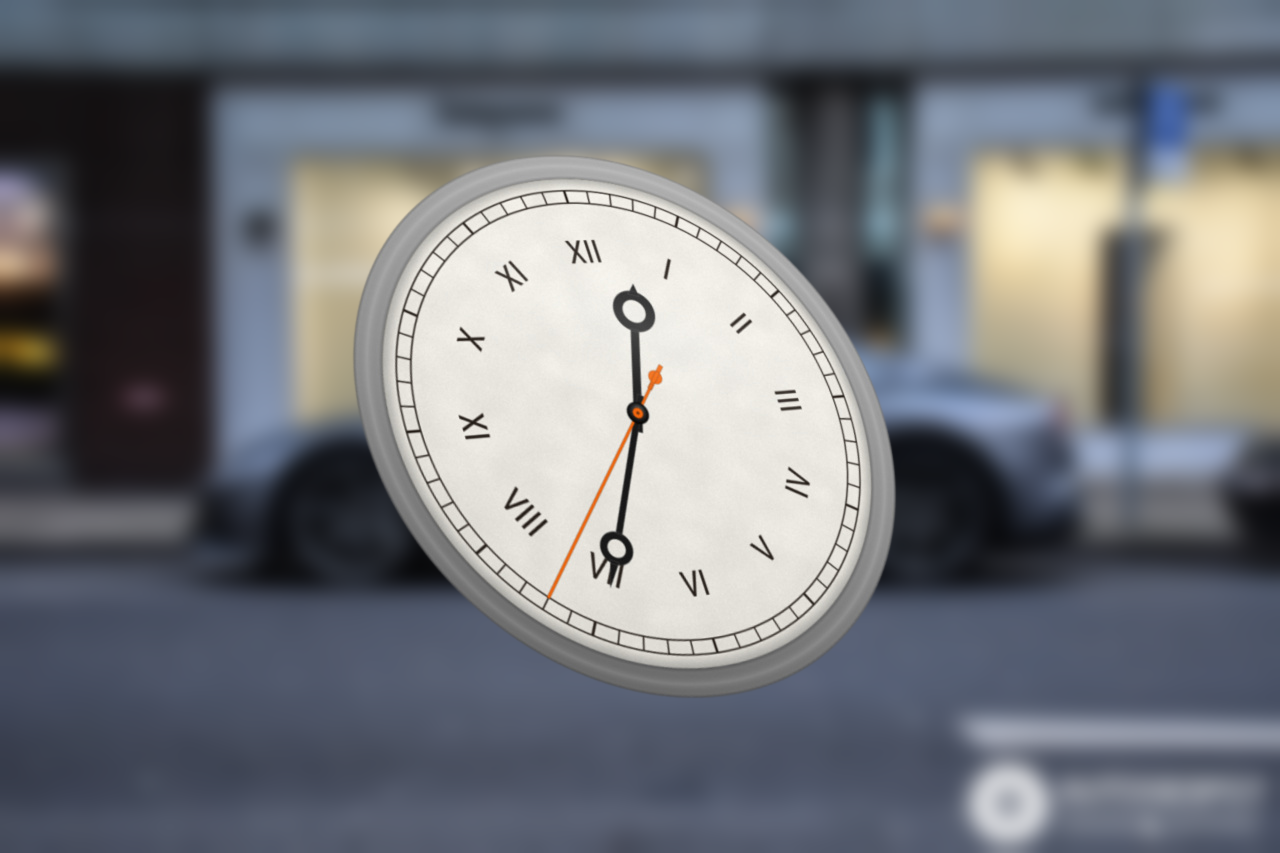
{"hour": 12, "minute": 34, "second": 37}
